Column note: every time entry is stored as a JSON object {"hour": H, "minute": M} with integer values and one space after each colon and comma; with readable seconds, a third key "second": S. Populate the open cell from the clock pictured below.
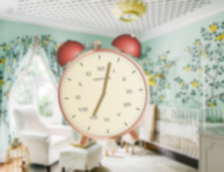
{"hour": 7, "minute": 3}
